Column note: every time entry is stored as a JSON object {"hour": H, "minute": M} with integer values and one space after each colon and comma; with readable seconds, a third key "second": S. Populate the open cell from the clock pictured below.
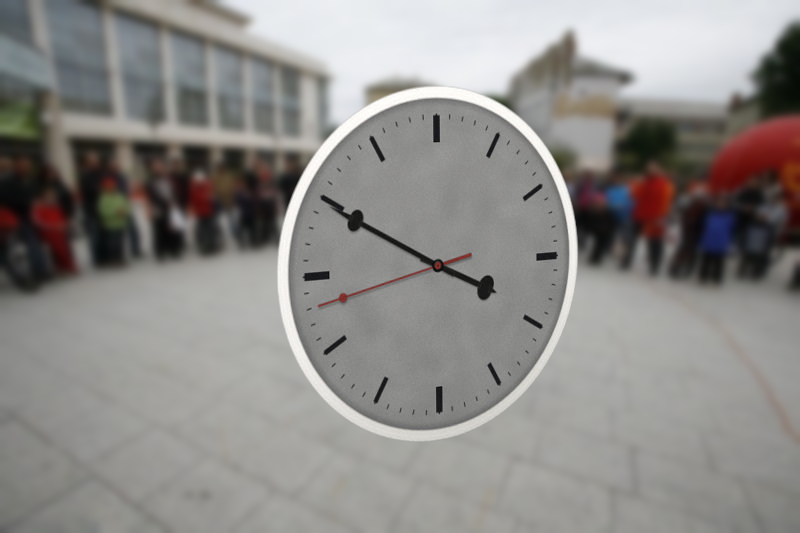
{"hour": 3, "minute": 49, "second": 43}
